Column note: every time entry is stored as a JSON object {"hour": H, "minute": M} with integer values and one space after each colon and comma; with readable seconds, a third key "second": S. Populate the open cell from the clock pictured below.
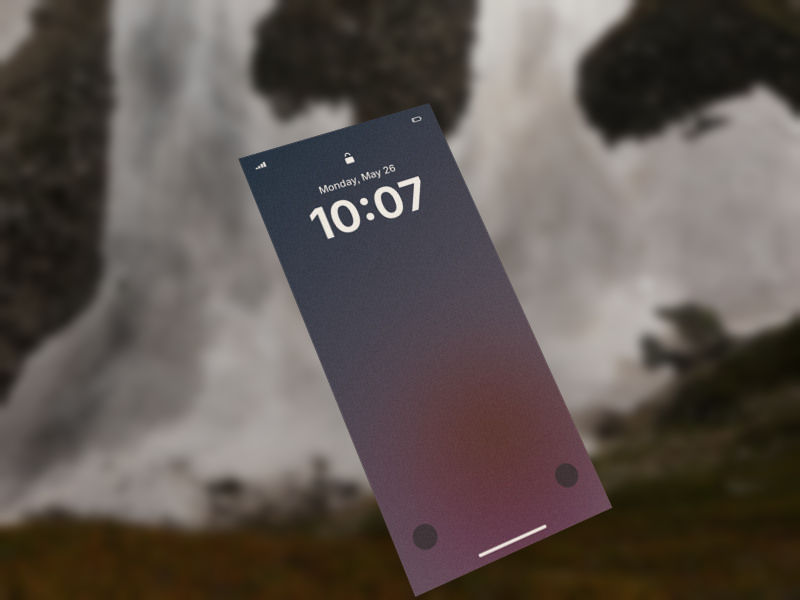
{"hour": 10, "minute": 7}
